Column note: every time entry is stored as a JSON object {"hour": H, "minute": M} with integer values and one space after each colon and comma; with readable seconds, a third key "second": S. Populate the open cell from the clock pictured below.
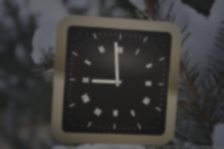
{"hour": 8, "minute": 59}
